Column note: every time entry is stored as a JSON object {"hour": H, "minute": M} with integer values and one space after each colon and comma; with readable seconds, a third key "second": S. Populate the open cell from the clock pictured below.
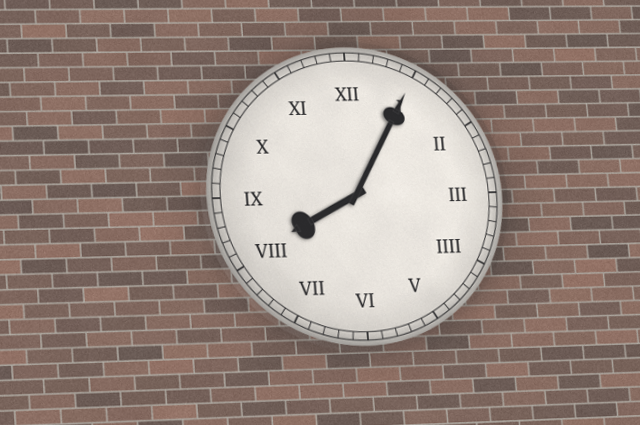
{"hour": 8, "minute": 5}
